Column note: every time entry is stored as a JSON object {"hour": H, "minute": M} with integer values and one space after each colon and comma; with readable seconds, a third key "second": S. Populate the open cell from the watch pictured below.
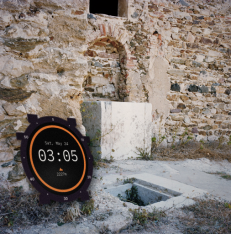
{"hour": 3, "minute": 5}
